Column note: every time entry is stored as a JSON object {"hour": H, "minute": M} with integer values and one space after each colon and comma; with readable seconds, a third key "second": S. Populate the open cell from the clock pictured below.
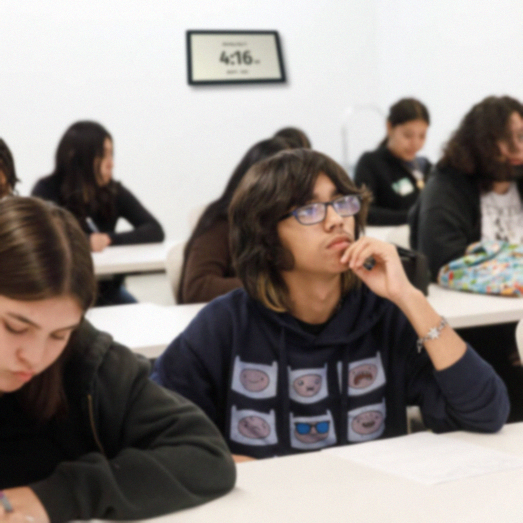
{"hour": 4, "minute": 16}
